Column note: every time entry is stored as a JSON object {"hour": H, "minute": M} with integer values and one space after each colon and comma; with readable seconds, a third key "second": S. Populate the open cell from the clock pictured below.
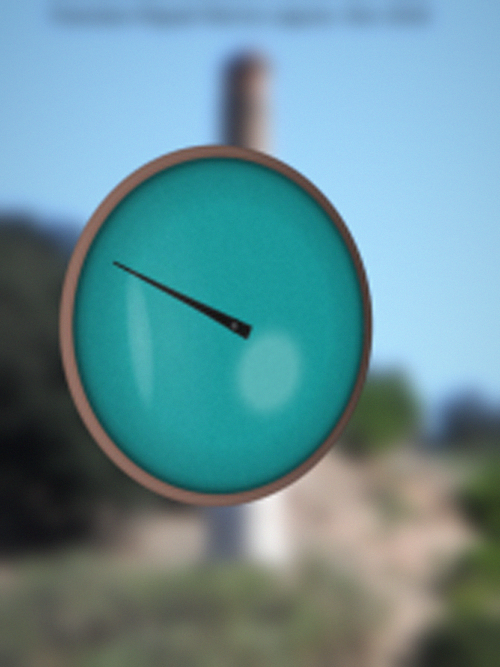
{"hour": 9, "minute": 49}
